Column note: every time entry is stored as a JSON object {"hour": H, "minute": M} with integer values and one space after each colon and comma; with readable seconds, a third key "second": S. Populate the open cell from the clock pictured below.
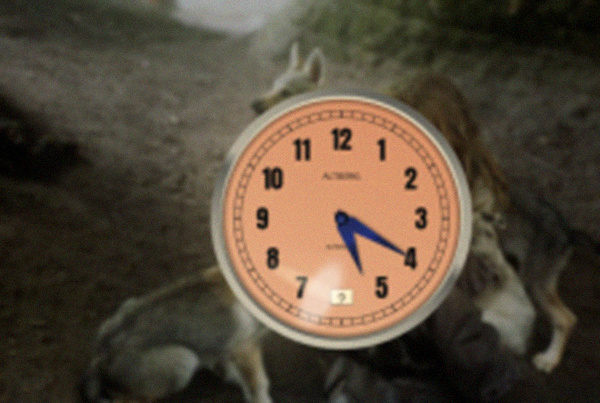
{"hour": 5, "minute": 20}
